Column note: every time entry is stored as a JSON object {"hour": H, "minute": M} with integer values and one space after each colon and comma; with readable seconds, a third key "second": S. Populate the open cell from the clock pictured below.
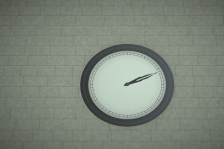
{"hour": 2, "minute": 11}
